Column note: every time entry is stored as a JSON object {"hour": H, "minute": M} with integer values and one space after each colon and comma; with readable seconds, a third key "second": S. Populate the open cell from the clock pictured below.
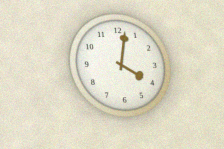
{"hour": 4, "minute": 2}
